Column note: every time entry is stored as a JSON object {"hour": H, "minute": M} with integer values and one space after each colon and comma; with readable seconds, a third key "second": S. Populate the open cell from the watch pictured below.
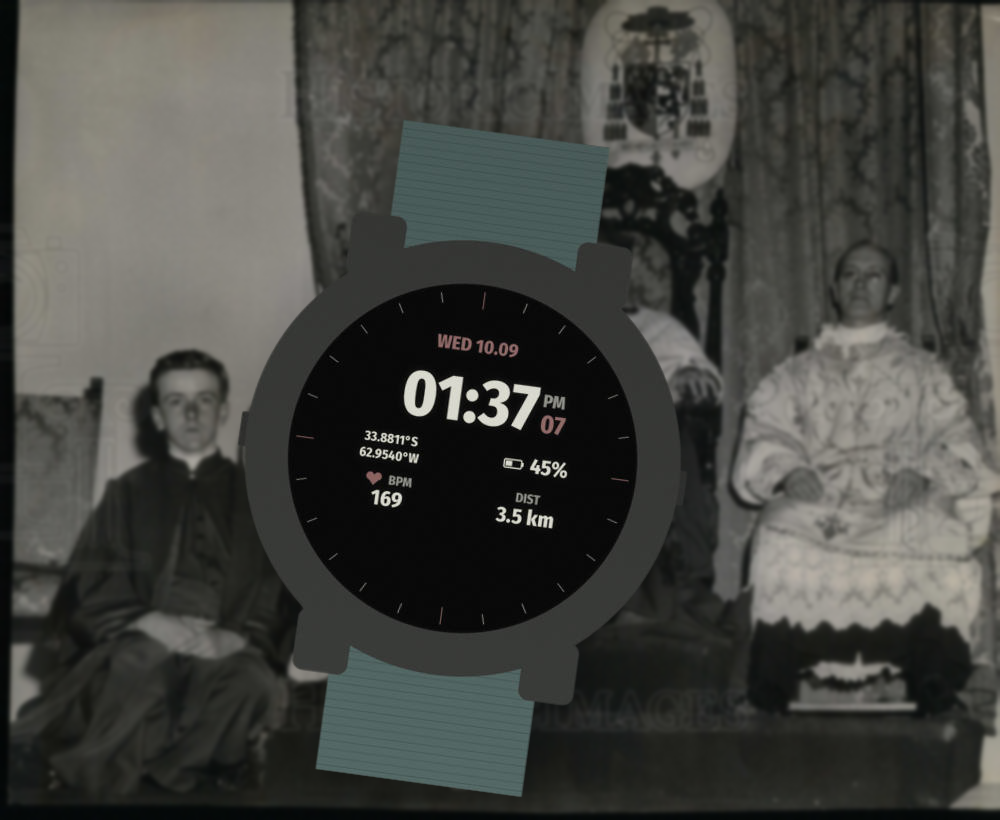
{"hour": 1, "minute": 37, "second": 7}
